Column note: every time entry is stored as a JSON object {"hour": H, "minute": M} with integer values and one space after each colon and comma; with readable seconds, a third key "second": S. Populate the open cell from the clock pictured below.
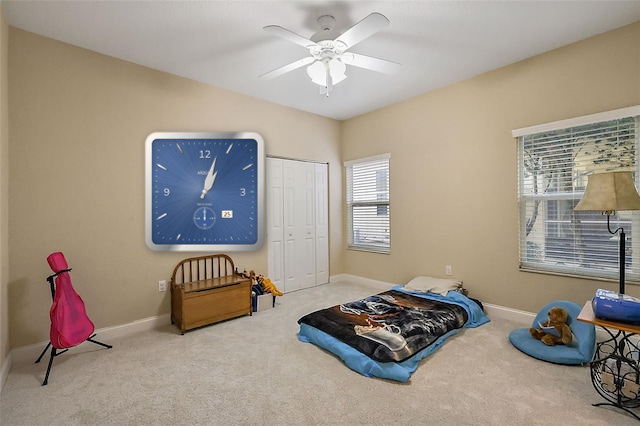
{"hour": 1, "minute": 3}
